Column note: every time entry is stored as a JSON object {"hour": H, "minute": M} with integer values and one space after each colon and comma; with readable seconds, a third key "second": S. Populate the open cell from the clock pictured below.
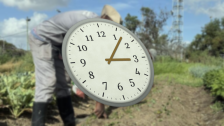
{"hour": 3, "minute": 7}
